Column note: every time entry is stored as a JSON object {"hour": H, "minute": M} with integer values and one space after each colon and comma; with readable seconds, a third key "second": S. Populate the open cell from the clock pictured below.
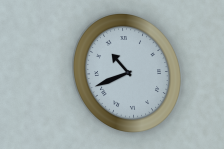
{"hour": 10, "minute": 42}
